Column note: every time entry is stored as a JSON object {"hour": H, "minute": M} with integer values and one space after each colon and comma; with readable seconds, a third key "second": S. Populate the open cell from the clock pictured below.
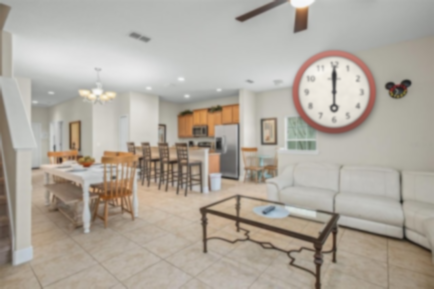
{"hour": 6, "minute": 0}
